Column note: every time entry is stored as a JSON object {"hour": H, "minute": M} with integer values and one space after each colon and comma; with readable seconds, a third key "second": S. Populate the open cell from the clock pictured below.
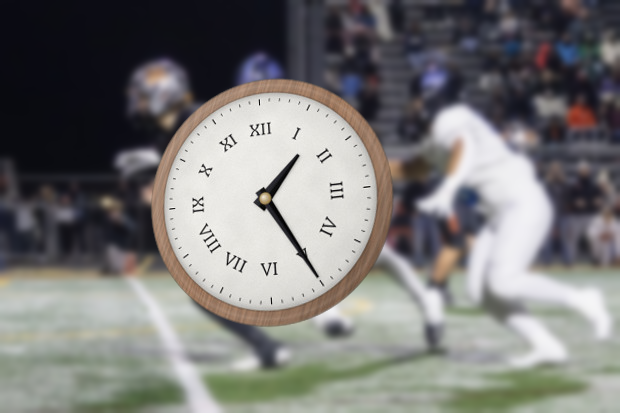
{"hour": 1, "minute": 25}
